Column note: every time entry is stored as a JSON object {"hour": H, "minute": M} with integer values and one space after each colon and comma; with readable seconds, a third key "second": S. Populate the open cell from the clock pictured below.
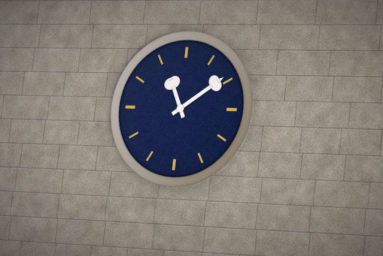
{"hour": 11, "minute": 9}
